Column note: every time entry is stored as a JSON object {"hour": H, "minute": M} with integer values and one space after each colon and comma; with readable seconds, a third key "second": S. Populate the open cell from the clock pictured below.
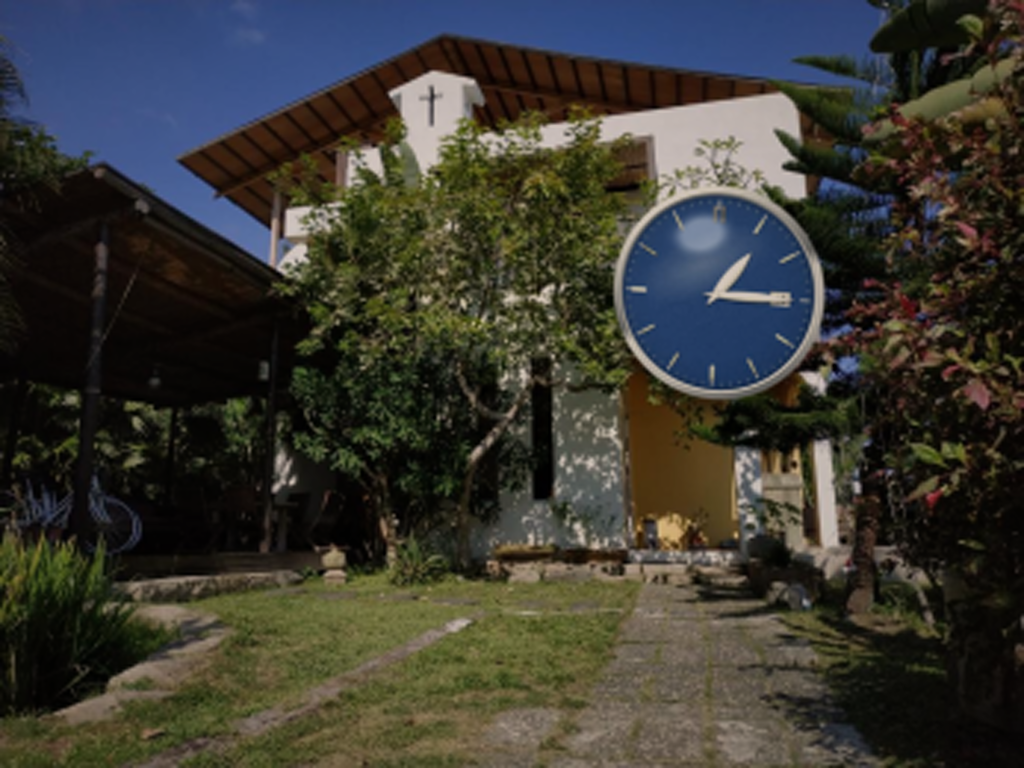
{"hour": 1, "minute": 15}
